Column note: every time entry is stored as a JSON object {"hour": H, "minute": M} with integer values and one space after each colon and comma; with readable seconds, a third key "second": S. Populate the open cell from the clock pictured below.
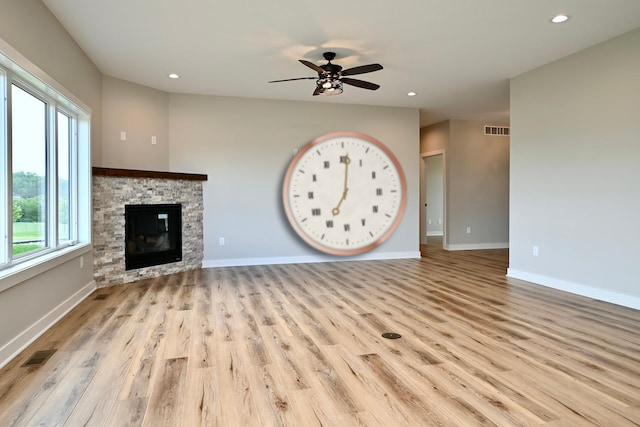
{"hour": 7, "minute": 1}
